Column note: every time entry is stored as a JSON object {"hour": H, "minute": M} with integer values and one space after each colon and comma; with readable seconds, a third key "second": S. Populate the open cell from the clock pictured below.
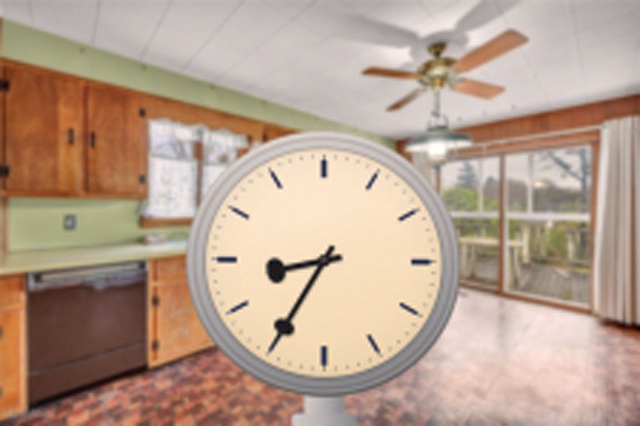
{"hour": 8, "minute": 35}
